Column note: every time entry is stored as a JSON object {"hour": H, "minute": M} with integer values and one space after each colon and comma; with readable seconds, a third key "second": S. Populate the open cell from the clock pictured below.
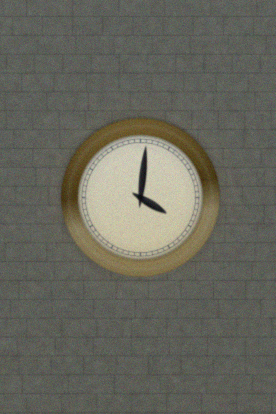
{"hour": 4, "minute": 1}
